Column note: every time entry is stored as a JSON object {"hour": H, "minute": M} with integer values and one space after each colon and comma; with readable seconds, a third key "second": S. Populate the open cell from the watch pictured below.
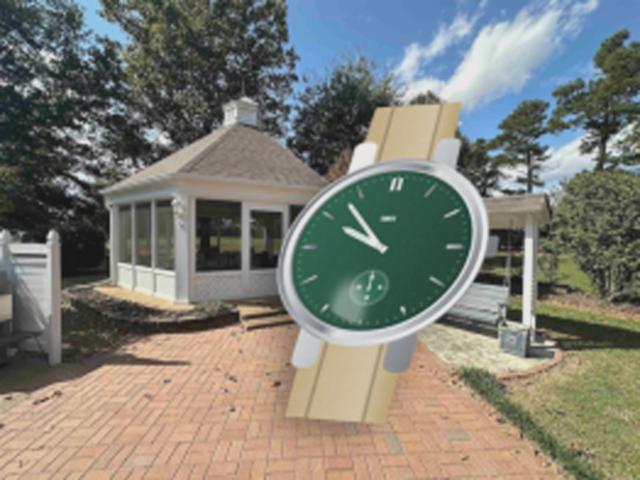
{"hour": 9, "minute": 53}
